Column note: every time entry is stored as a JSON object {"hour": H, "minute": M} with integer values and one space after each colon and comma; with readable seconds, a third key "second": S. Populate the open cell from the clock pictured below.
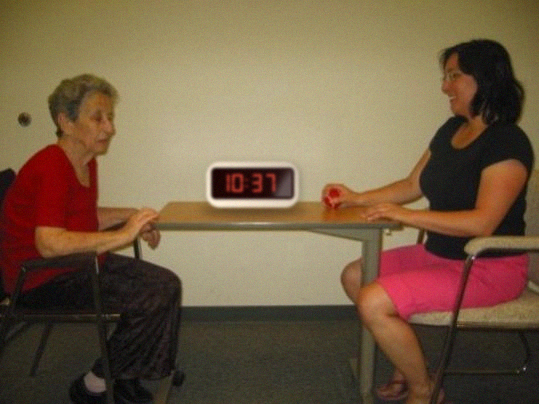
{"hour": 10, "minute": 37}
